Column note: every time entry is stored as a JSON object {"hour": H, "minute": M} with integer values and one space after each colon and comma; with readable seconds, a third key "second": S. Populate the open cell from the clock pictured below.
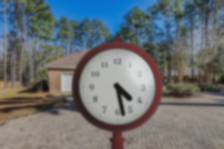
{"hour": 4, "minute": 28}
